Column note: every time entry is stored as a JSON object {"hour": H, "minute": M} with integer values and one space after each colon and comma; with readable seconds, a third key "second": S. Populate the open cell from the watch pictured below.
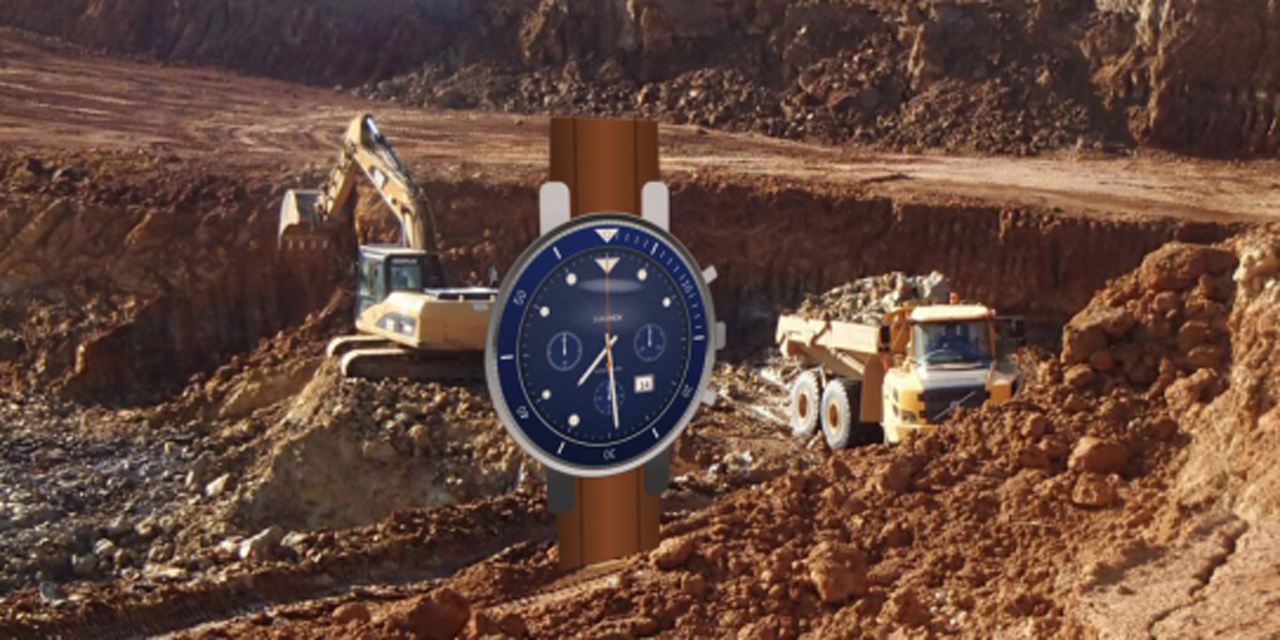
{"hour": 7, "minute": 29}
